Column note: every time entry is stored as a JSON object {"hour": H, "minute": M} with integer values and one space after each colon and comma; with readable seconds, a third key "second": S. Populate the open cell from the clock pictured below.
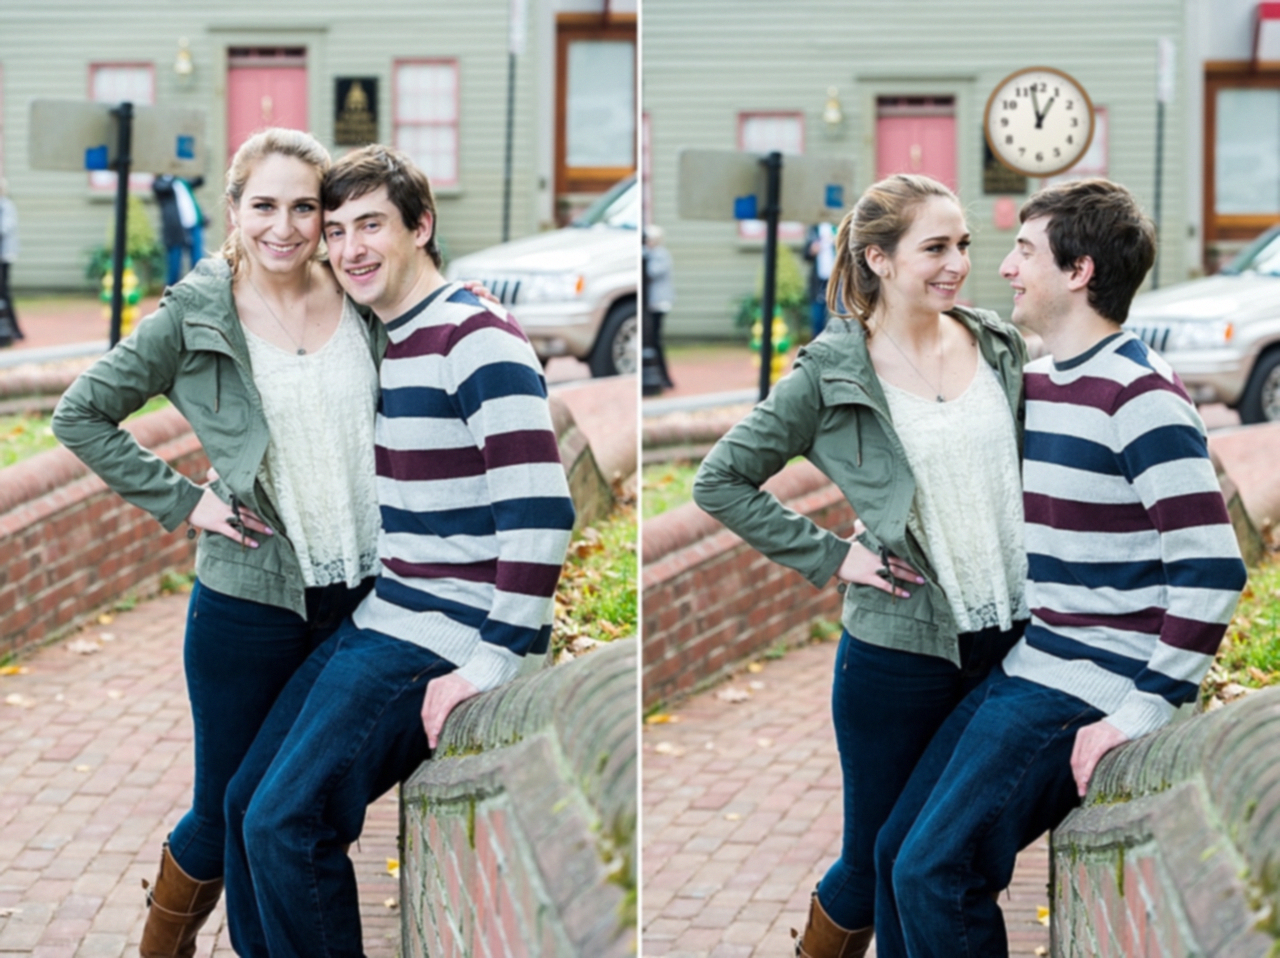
{"hour": 12, "minute": 58}
